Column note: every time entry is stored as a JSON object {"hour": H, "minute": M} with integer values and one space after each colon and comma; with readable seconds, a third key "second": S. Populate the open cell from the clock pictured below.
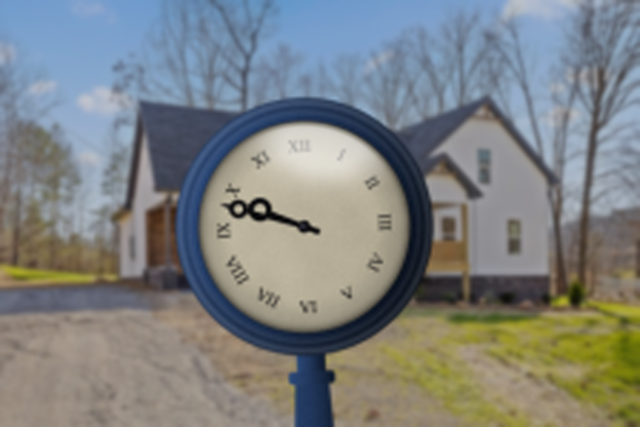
{"hour": 9, "minute": 48}
